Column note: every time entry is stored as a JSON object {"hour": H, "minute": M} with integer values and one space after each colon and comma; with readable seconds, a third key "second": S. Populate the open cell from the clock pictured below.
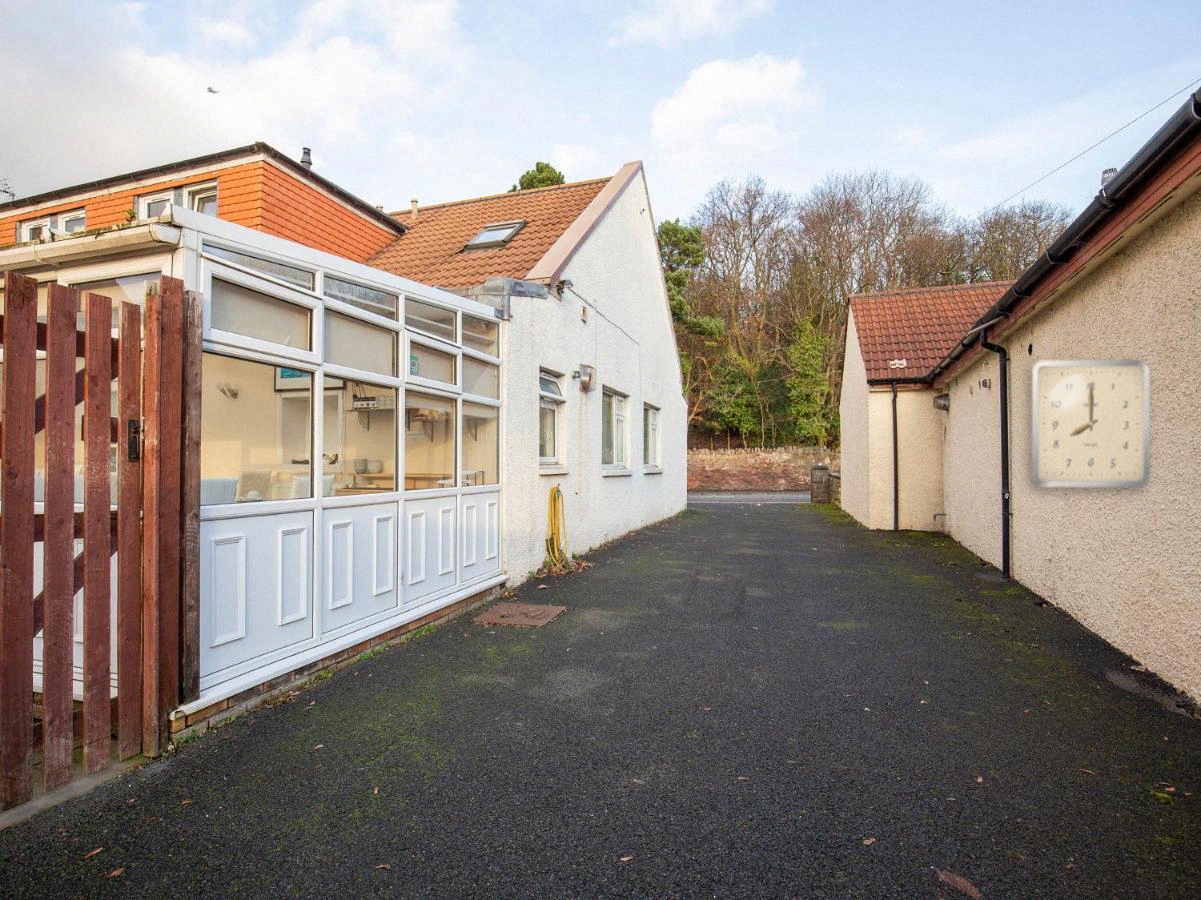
{"hour": 8, "minute": 0}
